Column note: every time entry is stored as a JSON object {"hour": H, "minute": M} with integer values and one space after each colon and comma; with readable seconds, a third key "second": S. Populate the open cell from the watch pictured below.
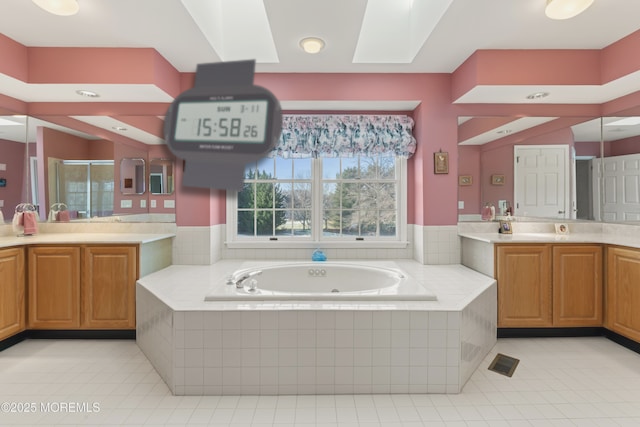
{"hour": 15, "minute": 58}
